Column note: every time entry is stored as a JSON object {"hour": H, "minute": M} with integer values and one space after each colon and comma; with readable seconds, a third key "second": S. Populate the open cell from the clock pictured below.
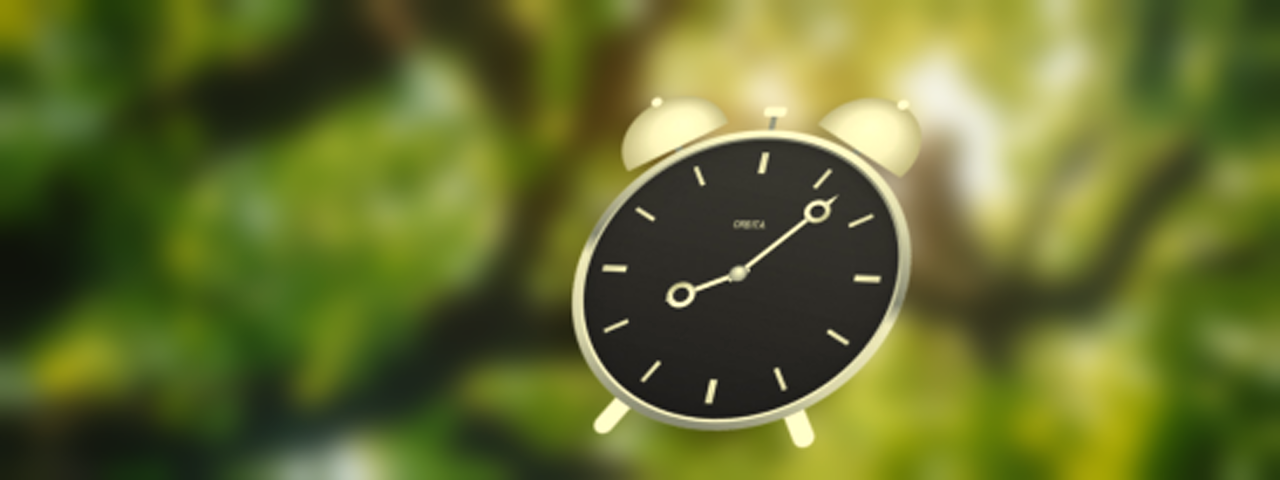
{"hour": 8, "minute": 7}
